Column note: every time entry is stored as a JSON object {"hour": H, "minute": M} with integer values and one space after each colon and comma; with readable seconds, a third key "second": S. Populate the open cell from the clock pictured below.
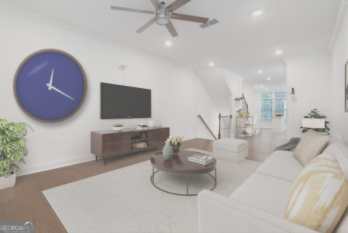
{"hour": 12, "minute": 20}
